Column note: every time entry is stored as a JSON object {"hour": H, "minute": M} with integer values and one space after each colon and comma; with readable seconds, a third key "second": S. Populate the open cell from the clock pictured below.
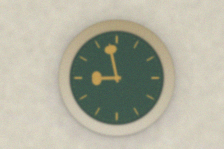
{"hour": 8, "minute": 58}
